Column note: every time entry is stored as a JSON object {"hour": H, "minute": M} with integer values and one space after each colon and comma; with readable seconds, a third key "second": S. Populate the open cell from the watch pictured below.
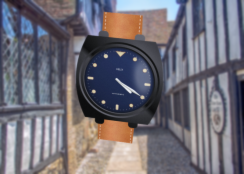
{"hour": 4, "minute": 20}
